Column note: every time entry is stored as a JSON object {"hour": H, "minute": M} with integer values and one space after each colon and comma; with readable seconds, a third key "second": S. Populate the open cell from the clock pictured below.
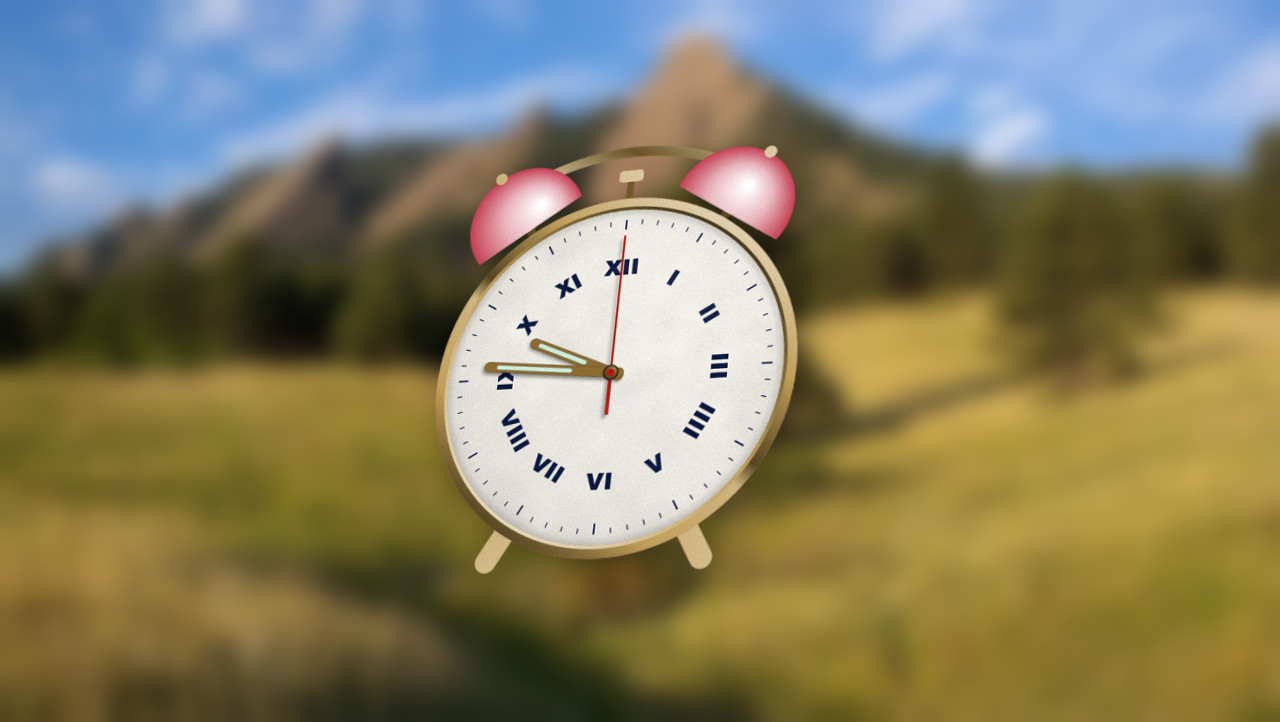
{"hour": 9, "minute": 46, "second": 0}
